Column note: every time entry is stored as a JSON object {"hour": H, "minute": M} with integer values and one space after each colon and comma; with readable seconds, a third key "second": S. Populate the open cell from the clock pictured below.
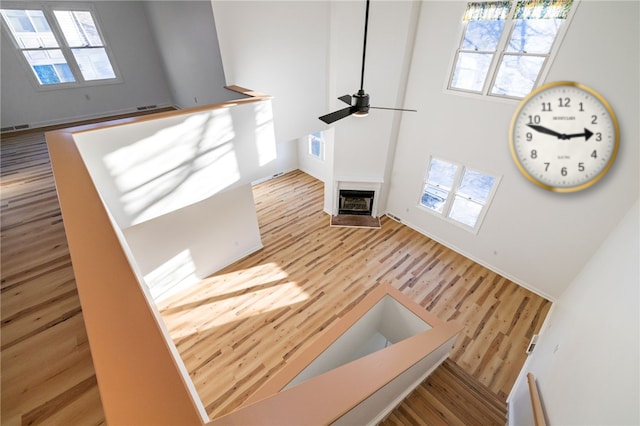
{"hour": 2, "minute": 48}
